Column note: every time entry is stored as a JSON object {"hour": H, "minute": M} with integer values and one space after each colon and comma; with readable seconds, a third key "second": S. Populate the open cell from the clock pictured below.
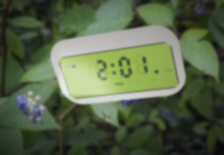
{"hour": 2, "minute": 1}
